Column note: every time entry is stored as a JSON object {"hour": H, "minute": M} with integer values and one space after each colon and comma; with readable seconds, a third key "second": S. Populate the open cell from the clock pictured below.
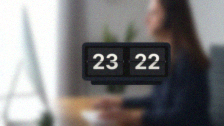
{"hour": 23, "minute": 22}
